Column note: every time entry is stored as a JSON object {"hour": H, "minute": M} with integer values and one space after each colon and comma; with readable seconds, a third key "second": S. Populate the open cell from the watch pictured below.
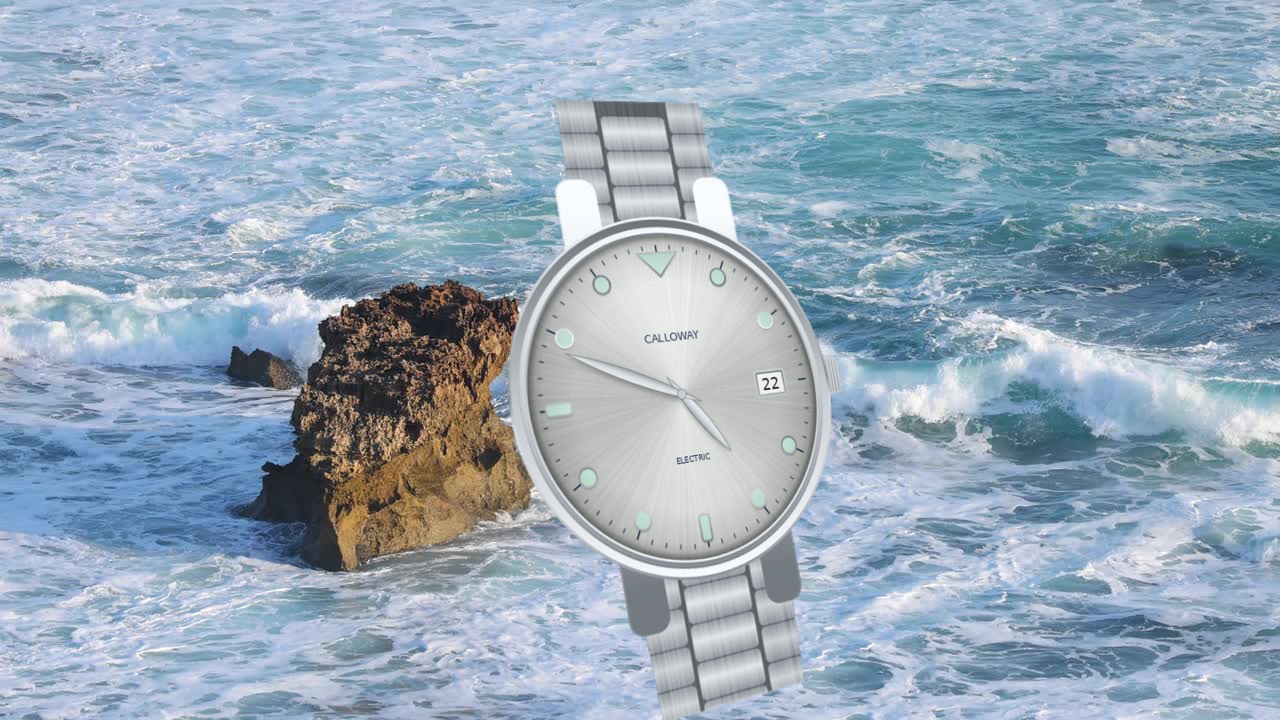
{"hour": 4, "minute": 49}
